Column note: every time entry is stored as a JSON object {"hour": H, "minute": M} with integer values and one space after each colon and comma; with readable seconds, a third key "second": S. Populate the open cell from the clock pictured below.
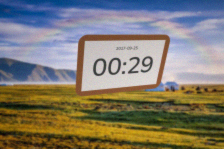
{"hour": 0, "minute": 29}
